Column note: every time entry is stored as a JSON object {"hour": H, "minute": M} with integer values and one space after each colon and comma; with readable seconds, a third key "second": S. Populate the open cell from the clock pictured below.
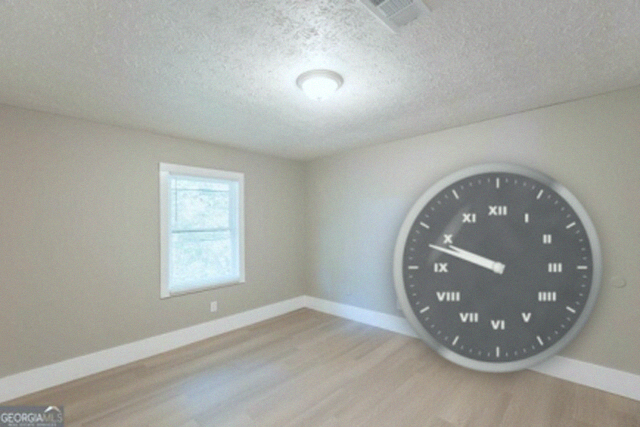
{"hour": 9, "minute": 48}
